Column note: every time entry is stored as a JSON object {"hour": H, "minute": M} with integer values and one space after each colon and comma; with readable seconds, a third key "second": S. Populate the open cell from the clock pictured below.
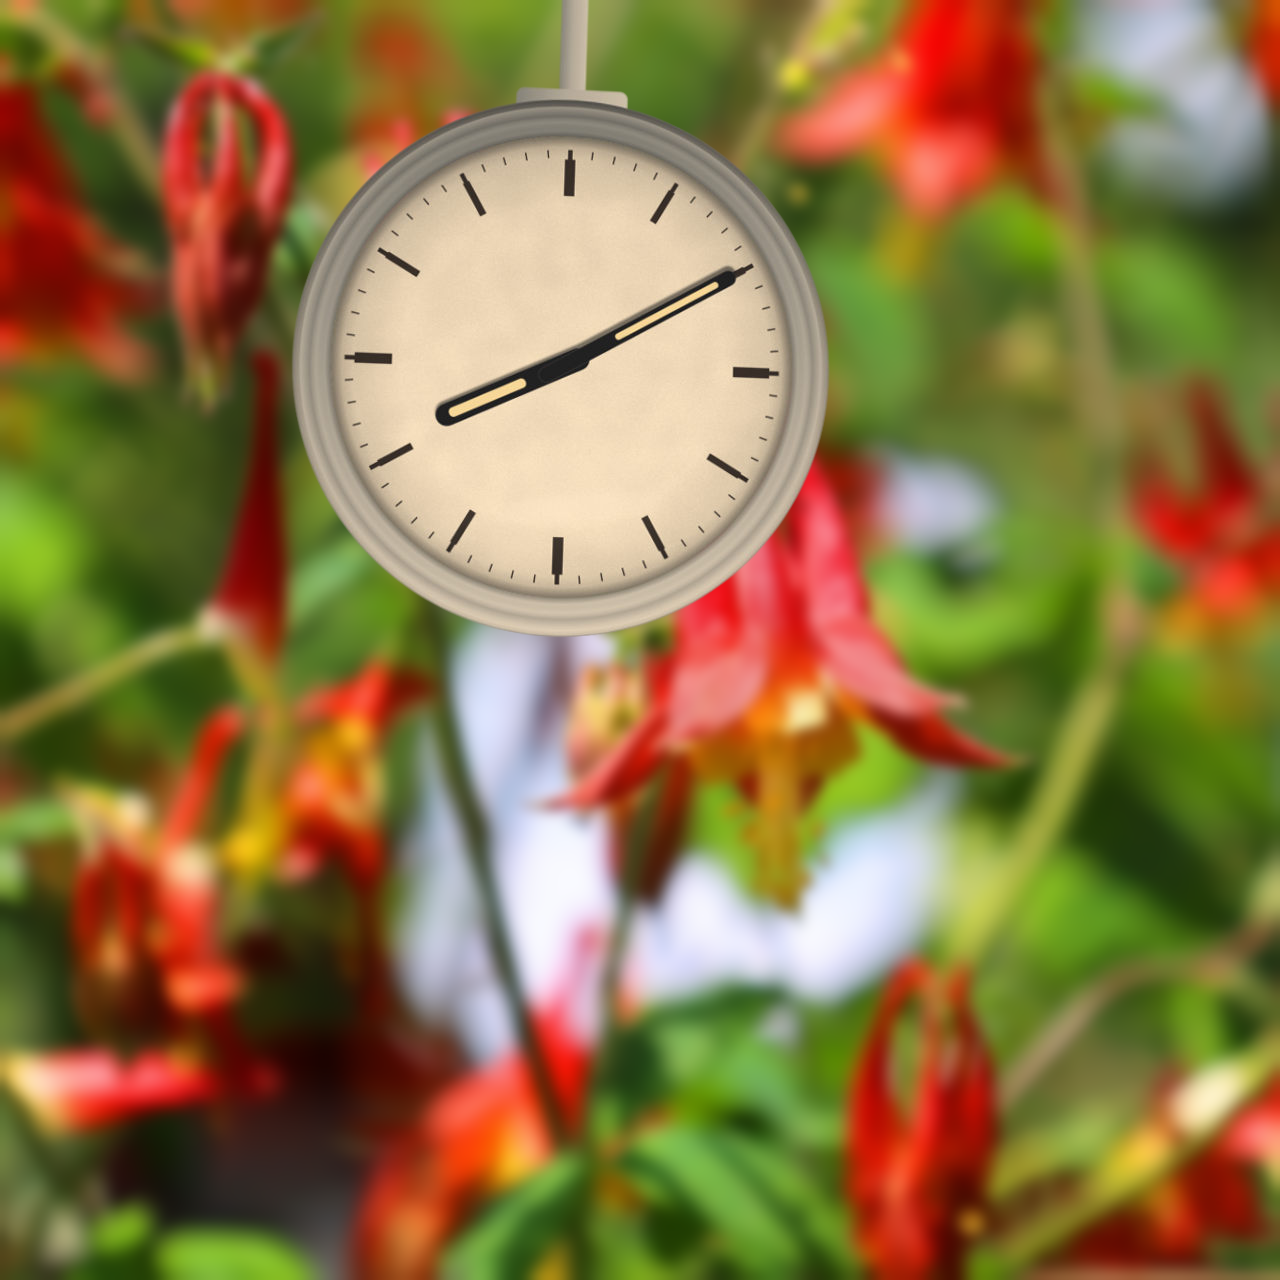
{"hour": 8, "minute": 10}
